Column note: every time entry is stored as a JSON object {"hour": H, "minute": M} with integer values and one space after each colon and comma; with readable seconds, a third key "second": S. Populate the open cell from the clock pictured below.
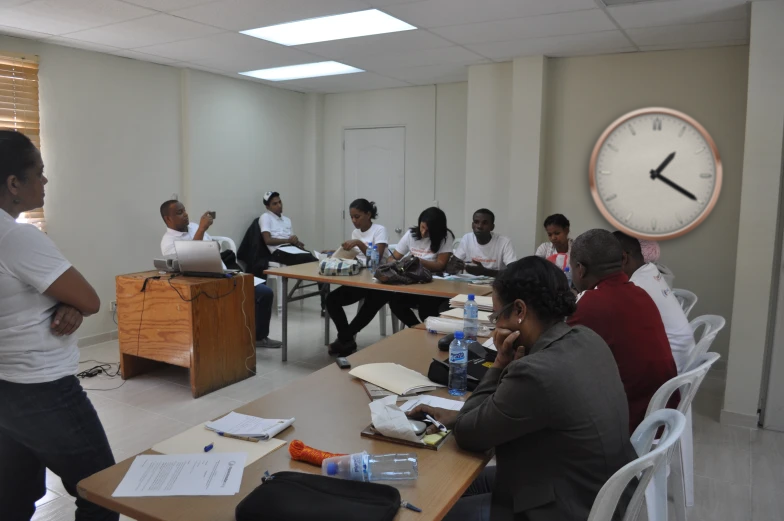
{"hour": 1, "minute": 20}
